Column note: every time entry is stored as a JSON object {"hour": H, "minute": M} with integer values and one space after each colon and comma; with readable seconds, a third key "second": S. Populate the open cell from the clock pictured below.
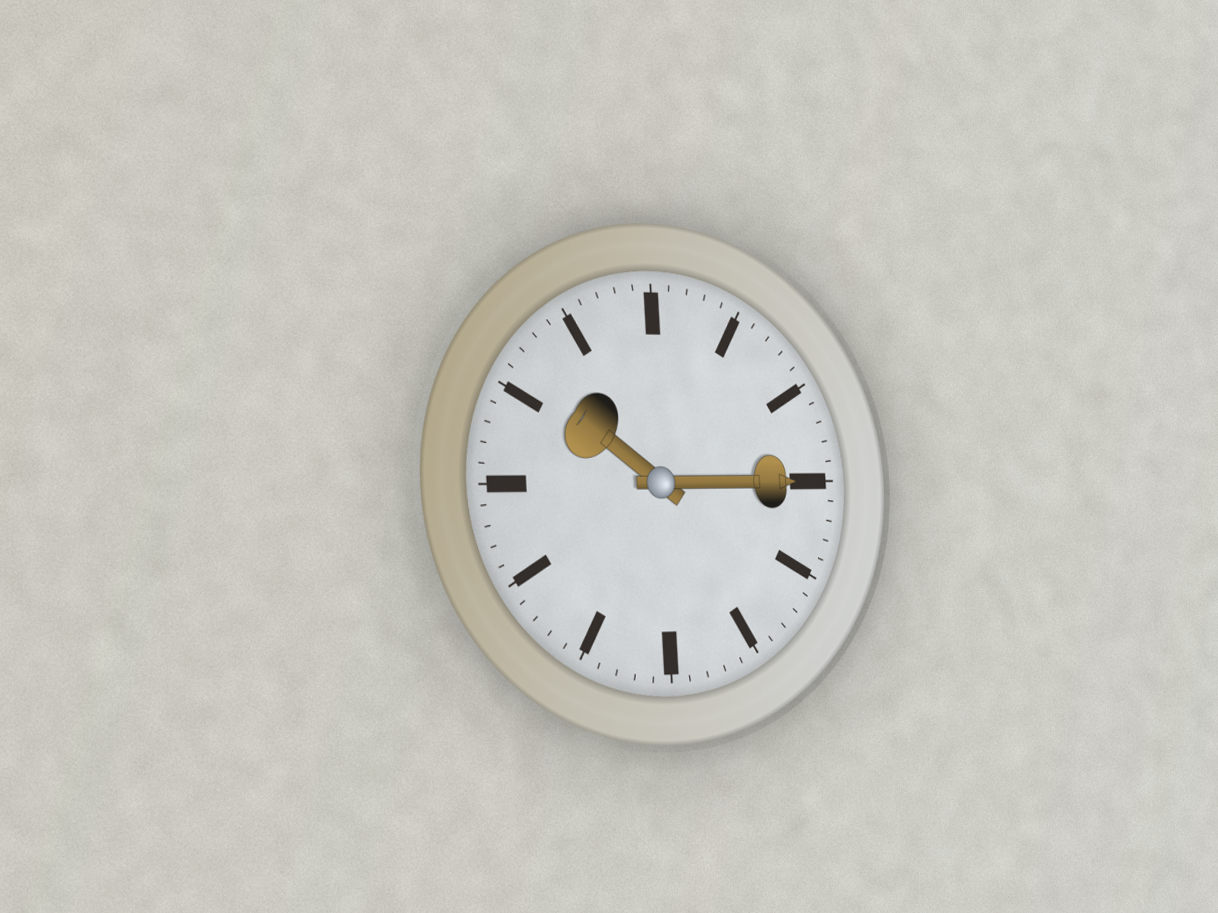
{"hour": 10, "minute": 15}
